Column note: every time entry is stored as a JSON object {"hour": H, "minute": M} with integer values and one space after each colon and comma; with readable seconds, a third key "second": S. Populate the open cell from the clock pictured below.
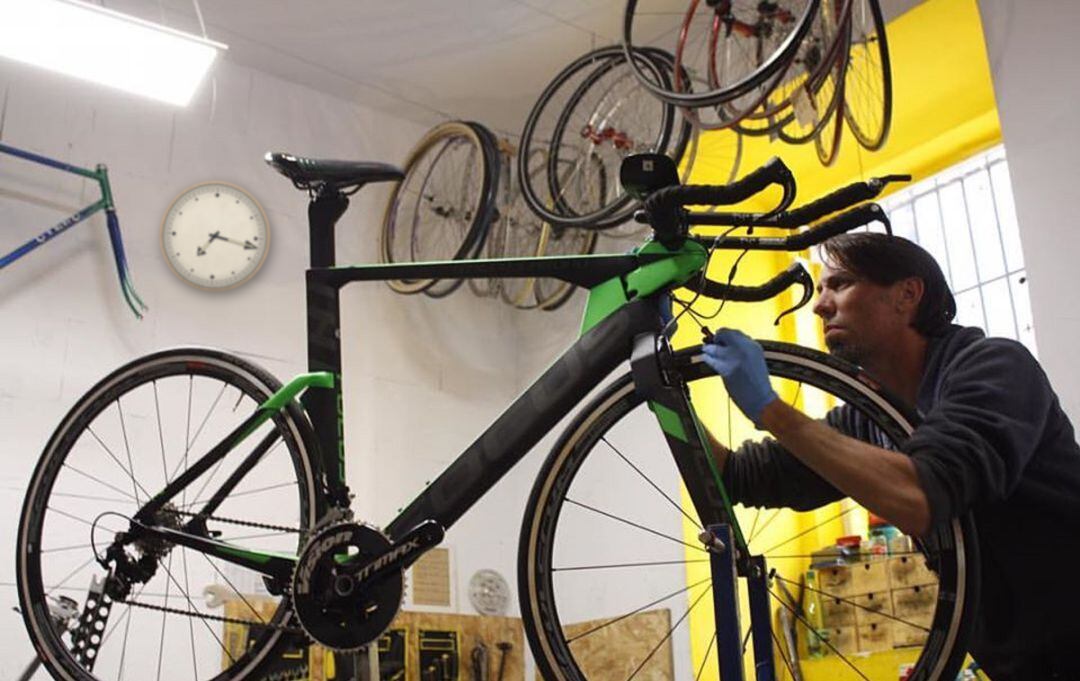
{"hour": 7, "minute": 17}
